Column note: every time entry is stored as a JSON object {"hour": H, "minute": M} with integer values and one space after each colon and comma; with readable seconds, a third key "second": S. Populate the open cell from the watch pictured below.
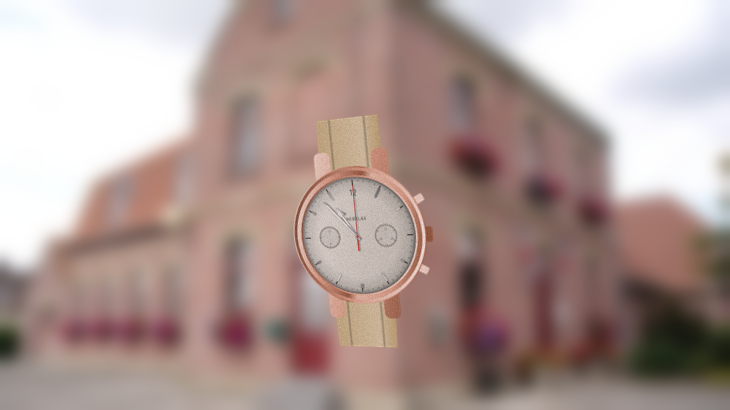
{"hour": 10, "minute": 53}
